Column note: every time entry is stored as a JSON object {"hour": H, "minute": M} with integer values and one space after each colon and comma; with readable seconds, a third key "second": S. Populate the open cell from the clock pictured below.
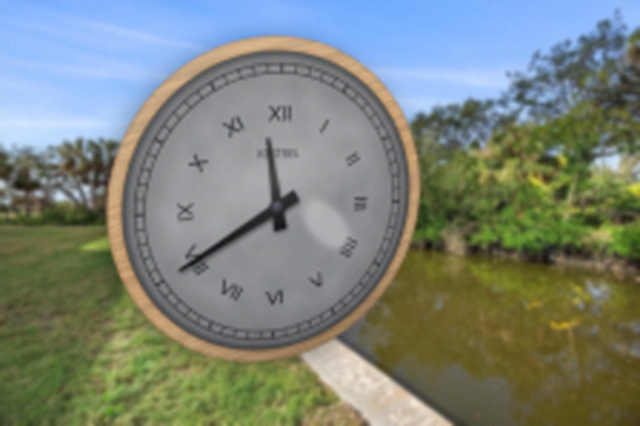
{"hour": 11, "minute": 40}
